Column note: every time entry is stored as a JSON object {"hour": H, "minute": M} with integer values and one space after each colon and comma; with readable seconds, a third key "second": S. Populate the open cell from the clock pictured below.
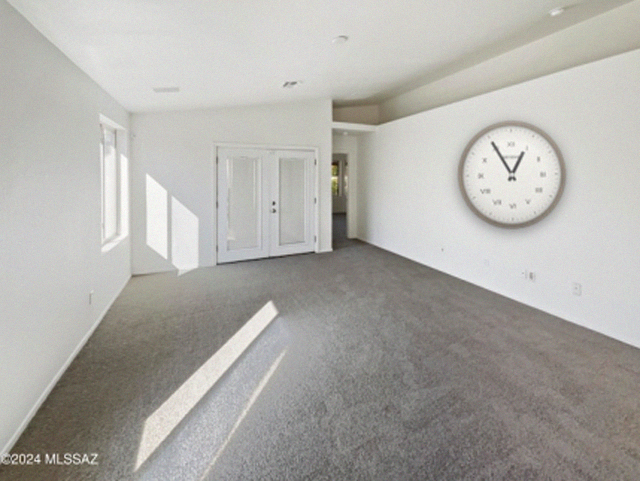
{"hour": 12, "minute": 55}
